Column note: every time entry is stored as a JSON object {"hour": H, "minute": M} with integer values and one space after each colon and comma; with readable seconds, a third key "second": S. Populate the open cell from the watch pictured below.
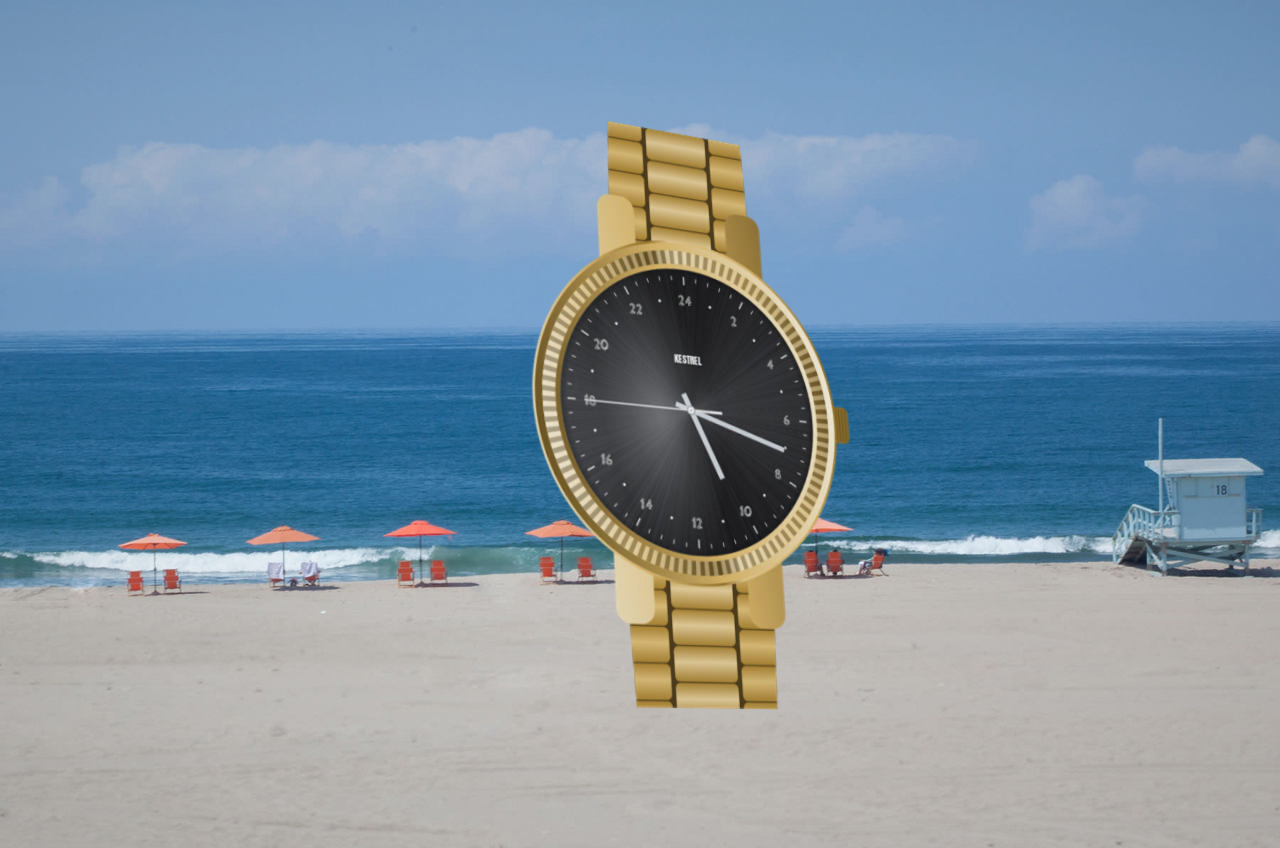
{"hour": 10, "minute": 17, "second": 45}
